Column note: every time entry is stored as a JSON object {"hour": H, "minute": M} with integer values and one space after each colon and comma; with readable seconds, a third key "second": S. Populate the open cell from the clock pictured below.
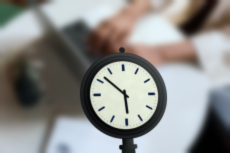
{"hour": 5, "minute": 52}
